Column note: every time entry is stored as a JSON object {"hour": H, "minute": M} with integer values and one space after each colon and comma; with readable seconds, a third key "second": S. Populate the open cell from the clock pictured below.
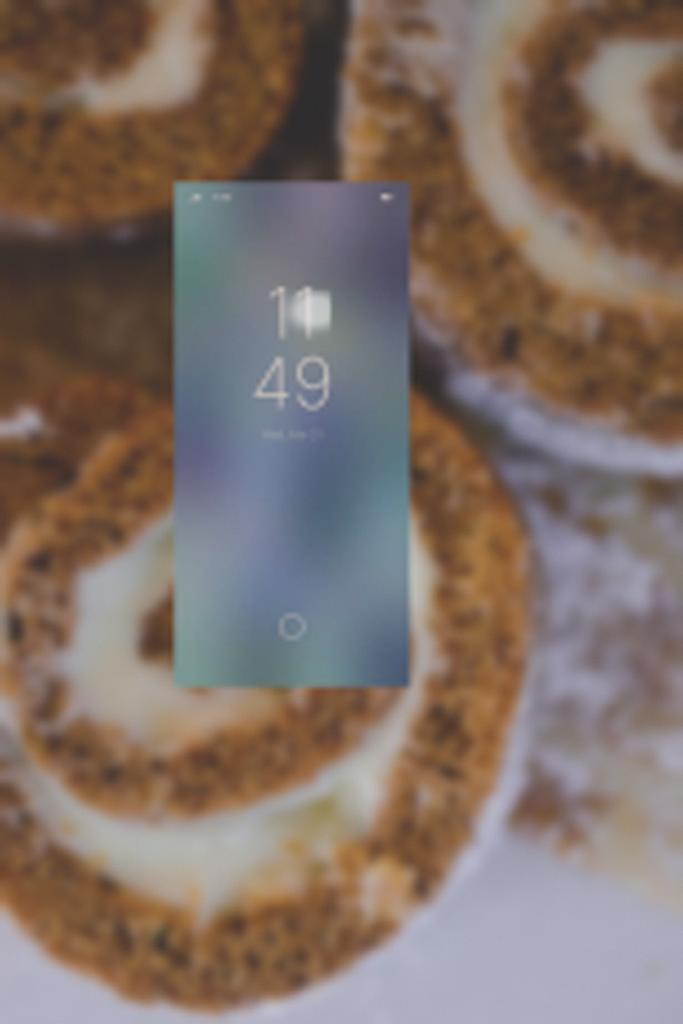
{"hour": 11, "minute": 49}
